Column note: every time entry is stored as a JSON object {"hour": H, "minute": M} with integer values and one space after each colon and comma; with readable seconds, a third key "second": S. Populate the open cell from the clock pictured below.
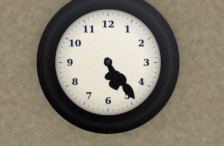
{"hour": 5, "minute": 24}
